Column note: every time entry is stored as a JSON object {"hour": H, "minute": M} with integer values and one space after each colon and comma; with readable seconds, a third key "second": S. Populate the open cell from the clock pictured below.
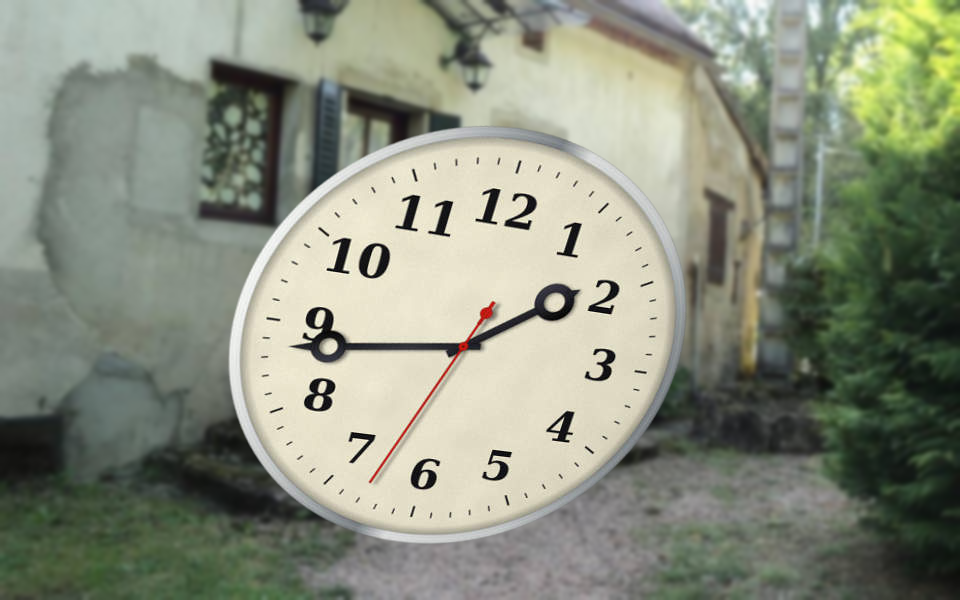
{"hour": 1, "minute": 43, "second": 33}
